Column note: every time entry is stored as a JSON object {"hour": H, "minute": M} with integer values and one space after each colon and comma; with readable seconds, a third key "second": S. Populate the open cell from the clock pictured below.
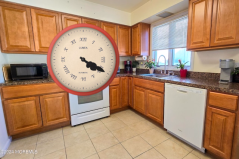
{"hour": 4, "minute": 20}
